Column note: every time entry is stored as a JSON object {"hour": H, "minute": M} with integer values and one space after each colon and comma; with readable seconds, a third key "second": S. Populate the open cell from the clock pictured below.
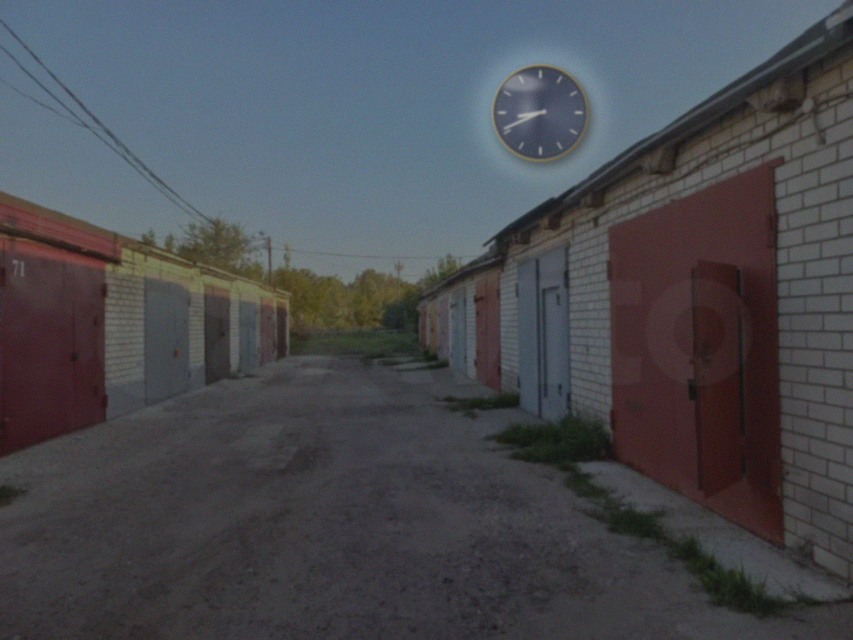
{"hour": 8, "minute": 41}
